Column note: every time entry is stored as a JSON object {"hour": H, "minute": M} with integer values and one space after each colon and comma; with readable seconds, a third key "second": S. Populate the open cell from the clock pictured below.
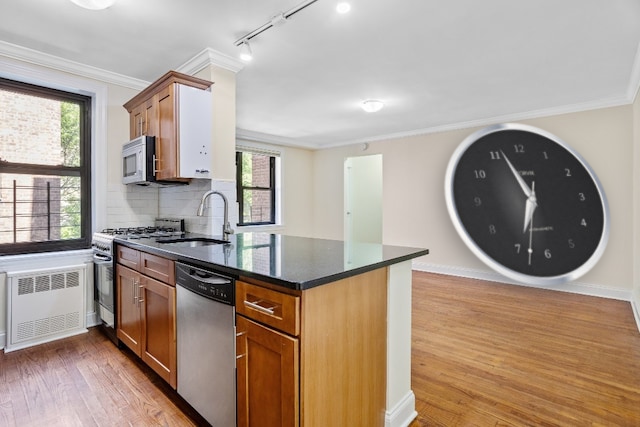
{"hour": 6, "minute": 56, "second": 33}
